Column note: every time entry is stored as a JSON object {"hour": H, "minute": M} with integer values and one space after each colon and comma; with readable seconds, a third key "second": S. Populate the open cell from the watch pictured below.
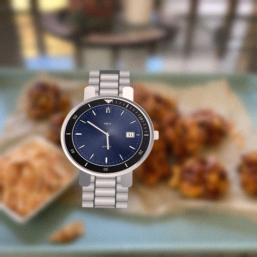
{"hour": 5, "minute": 51}
